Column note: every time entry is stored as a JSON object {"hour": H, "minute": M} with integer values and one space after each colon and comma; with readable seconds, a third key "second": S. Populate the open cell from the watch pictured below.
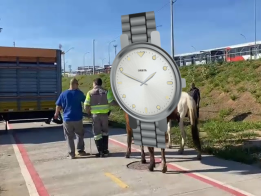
{"hour": 1, "minute": 49}
